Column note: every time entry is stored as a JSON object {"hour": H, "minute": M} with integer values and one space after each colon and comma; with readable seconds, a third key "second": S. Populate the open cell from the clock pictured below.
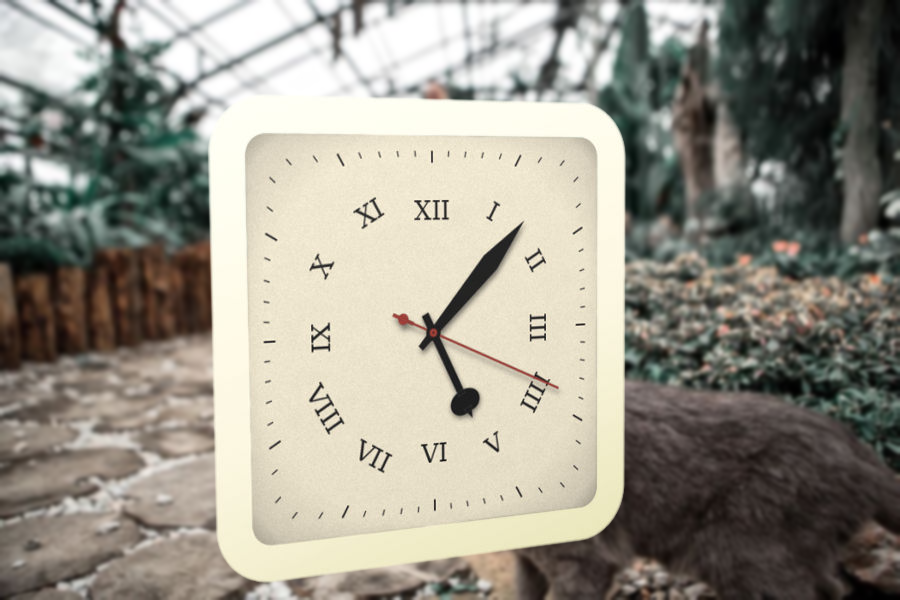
{"hour": 5, "minute": 7, "second": 19}
